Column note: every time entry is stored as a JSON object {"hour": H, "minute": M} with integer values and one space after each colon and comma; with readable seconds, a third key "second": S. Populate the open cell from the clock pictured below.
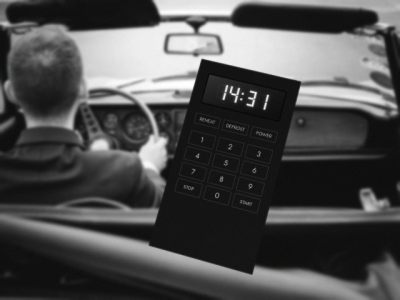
{"hour": 14, "minute": 31}
